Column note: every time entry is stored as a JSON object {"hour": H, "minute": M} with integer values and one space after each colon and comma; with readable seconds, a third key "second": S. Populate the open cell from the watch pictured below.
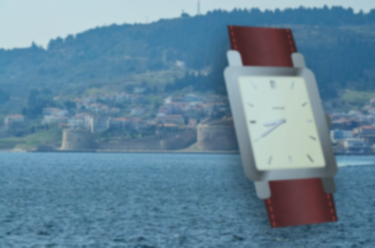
{"hour": 8, "minute": 40}
